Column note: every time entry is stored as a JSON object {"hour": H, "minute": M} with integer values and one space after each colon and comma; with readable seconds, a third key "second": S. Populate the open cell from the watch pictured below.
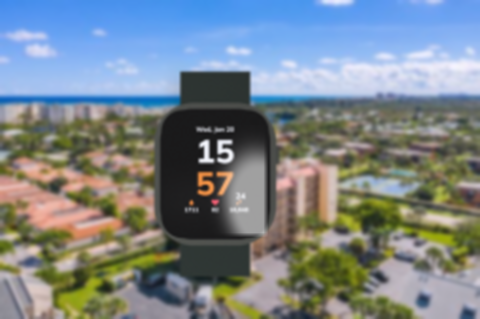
{"hour": 15, "minute": 57}
